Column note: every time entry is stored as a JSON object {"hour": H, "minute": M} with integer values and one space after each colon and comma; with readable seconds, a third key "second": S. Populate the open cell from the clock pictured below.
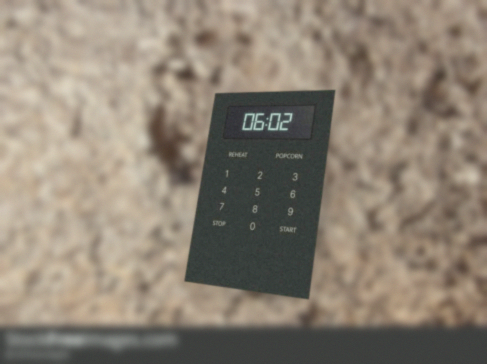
{"hour": 6, "minute": 2}
